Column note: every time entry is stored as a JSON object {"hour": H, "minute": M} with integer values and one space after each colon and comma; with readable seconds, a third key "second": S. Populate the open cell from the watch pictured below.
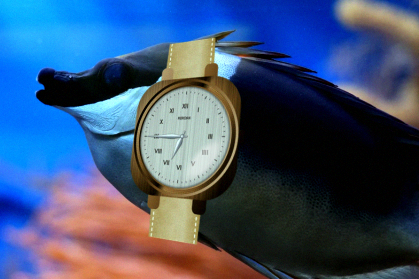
{"hour": 6, "minute": 45}
